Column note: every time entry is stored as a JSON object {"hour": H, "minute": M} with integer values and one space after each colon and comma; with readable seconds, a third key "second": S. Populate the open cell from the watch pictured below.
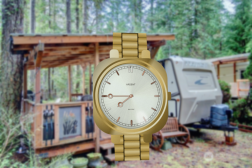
{"hour": 7, "minute": 45}
